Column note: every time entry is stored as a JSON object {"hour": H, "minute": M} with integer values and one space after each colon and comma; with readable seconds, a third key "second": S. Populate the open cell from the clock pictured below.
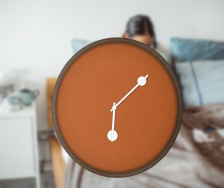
{"hour": 6, "minute": 8}
